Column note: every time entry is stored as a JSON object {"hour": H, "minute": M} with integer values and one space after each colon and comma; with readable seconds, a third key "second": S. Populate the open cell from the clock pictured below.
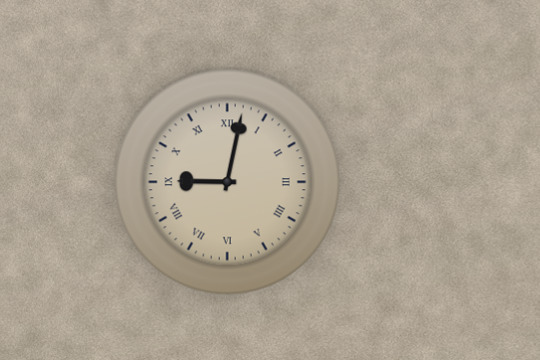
{"hour": 9, "minute": 2}
